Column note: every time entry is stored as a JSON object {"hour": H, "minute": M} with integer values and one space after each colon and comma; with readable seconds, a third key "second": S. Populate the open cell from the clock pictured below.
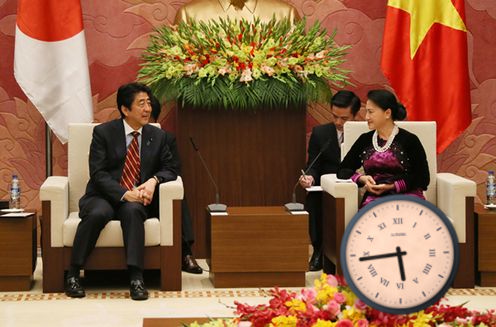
{"hour": 5, "minute": 44}
